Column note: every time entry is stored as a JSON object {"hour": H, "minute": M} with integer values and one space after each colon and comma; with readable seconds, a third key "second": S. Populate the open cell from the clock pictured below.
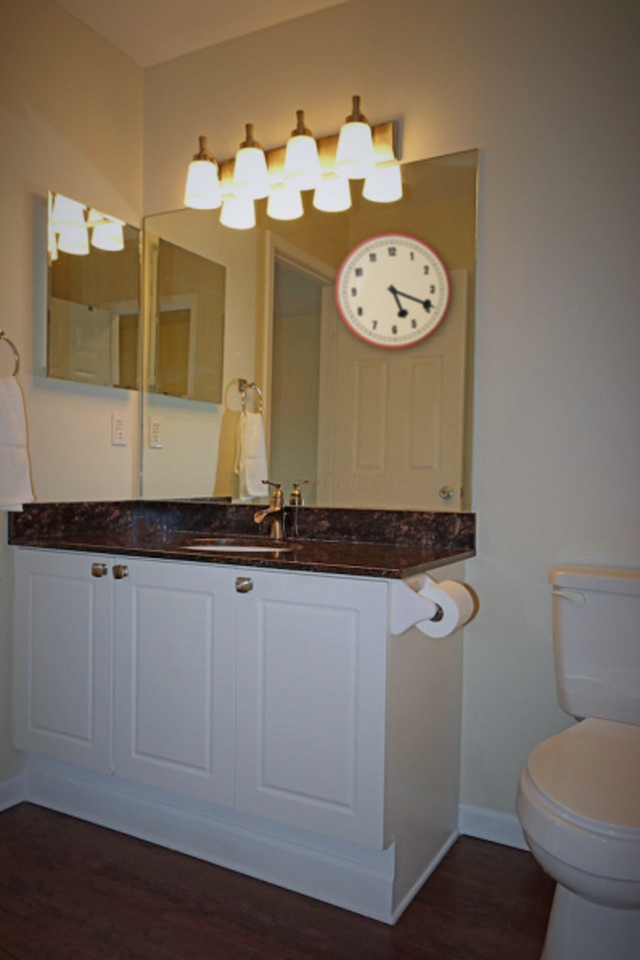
{"hour": 5, "minute": 19}
